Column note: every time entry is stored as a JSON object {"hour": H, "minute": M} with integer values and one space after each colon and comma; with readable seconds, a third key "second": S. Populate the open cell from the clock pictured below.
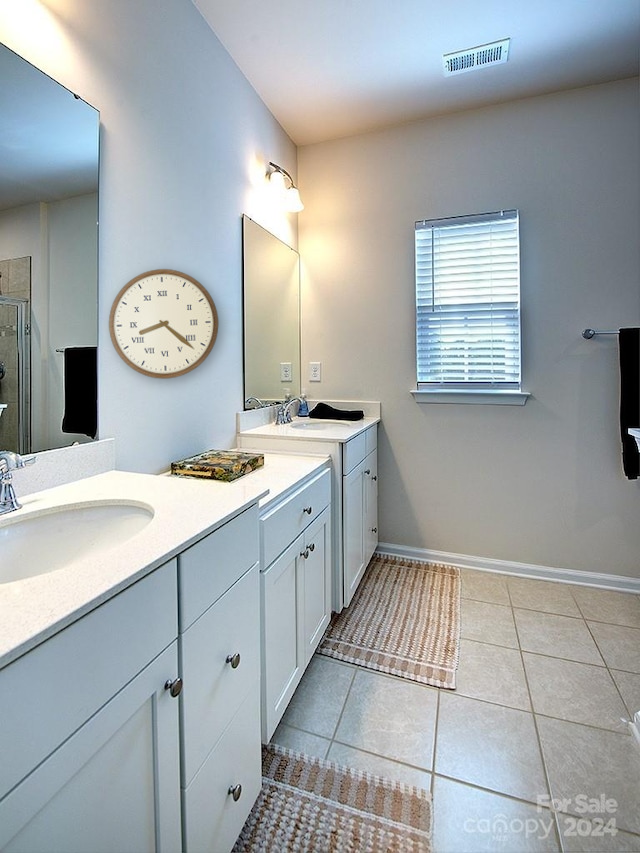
{"hour": 8, "minute": 22}
